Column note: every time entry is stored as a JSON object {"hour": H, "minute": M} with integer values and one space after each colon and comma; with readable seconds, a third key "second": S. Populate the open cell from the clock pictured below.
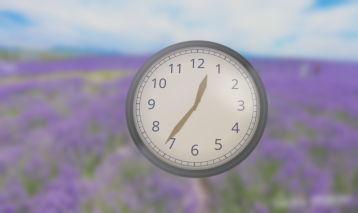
{"hour": 12, "minute": 36}
